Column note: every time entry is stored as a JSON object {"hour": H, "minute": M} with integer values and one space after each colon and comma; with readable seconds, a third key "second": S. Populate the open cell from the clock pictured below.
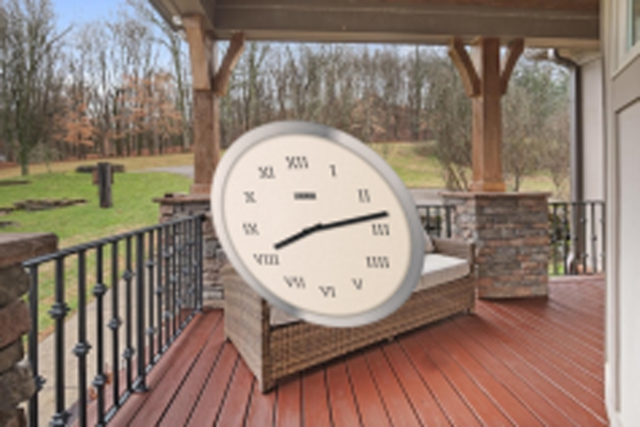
{"hour": 8, "minute": 13}
